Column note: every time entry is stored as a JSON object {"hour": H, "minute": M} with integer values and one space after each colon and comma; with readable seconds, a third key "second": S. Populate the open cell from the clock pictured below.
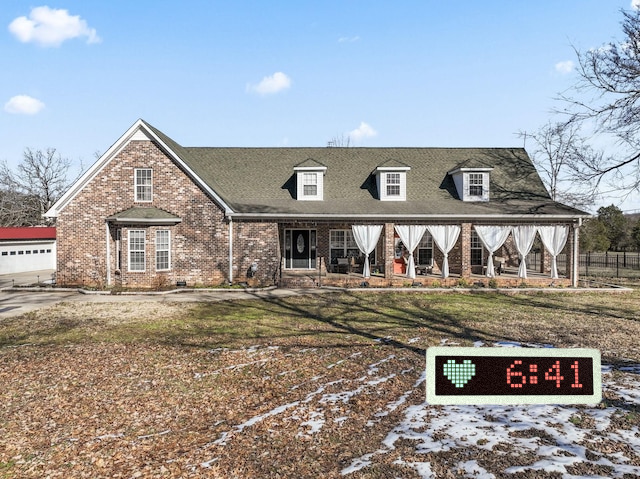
{"hour": 6, "minute": 41}
